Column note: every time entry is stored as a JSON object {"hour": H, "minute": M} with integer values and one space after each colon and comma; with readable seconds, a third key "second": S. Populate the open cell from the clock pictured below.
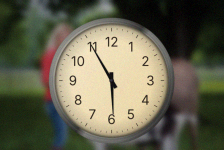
{"hour": 5, "minute": 55}
